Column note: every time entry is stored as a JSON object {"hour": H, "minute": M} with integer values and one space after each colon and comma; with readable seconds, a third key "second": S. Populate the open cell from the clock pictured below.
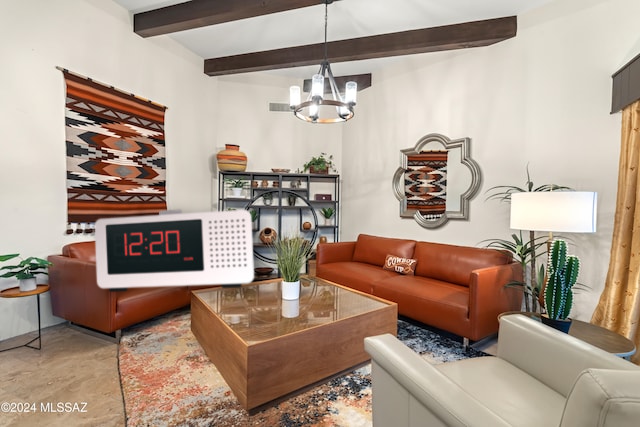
{"hour": 12, "minute": 20}
